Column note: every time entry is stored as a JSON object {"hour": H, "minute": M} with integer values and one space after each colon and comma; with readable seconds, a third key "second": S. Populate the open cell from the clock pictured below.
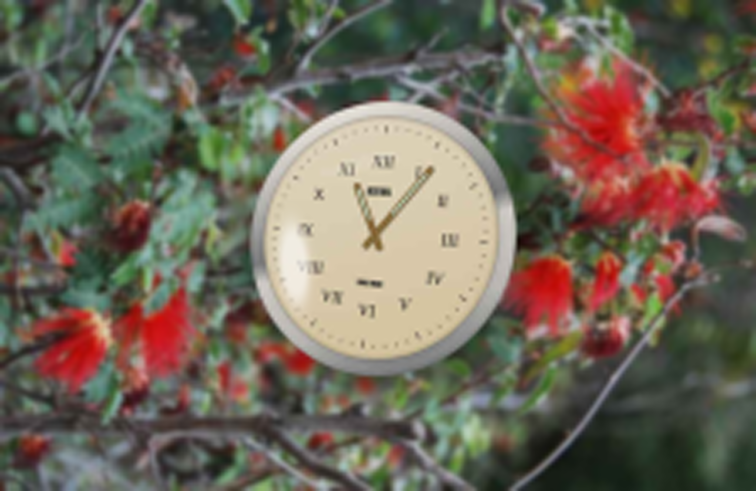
{"hour": 11, "minute": 6}
